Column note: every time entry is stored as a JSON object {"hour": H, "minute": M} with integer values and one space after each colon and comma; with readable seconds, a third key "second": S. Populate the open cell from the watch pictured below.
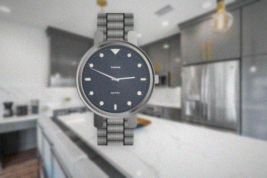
{"hour": 2, "minute": 49}
